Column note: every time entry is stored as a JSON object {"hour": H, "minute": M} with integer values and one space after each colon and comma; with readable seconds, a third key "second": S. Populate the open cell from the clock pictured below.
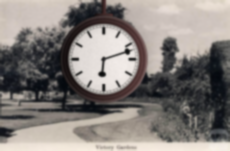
{"hour": 6, "minute": 12}
